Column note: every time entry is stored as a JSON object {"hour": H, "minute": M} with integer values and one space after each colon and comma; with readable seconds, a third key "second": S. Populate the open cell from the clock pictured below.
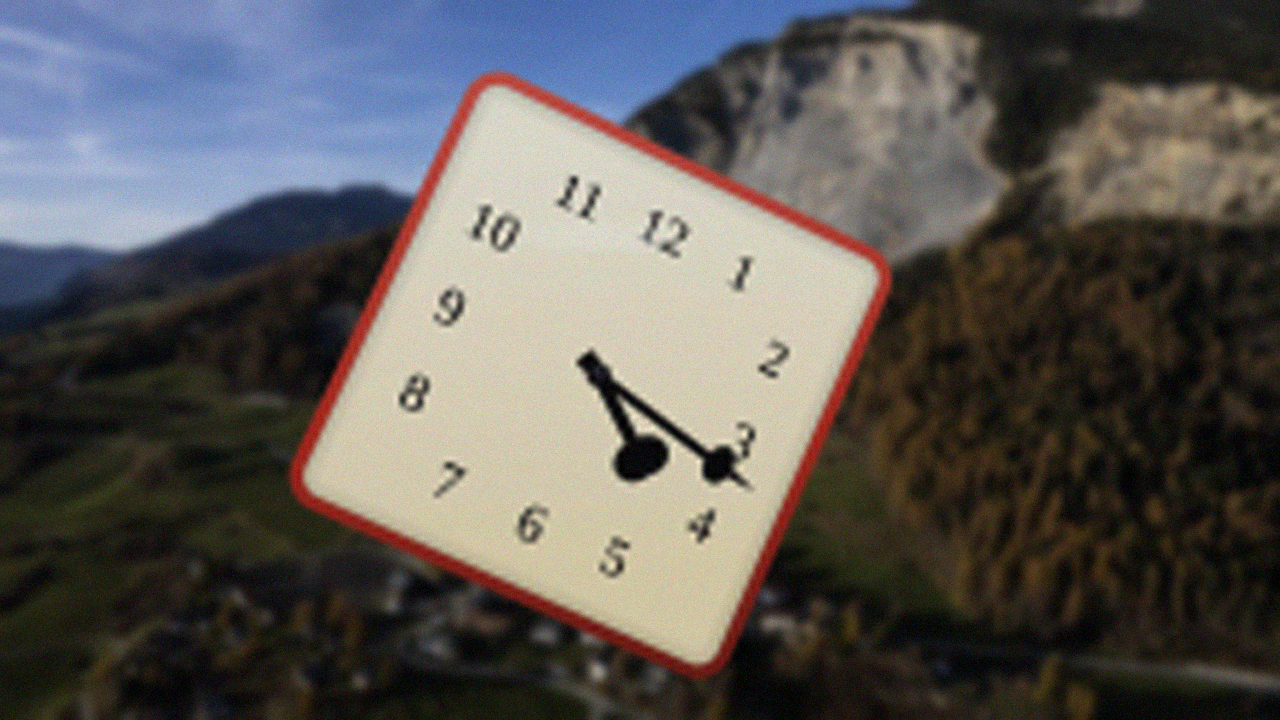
{"hour": 4, "minute": 17}
